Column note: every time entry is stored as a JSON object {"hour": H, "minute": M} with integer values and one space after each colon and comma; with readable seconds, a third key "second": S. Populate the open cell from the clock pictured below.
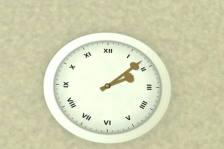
{"hour": 2, "minute": 8}
